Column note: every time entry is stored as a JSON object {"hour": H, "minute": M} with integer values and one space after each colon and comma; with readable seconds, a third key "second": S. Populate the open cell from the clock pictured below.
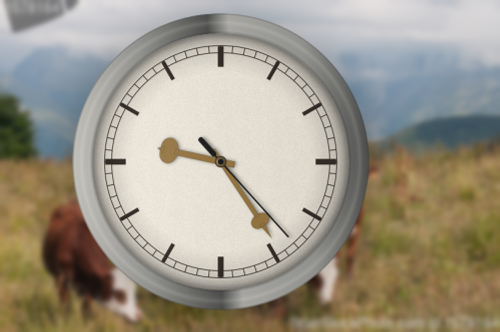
{"hour": 9, "minute": 24, "second": 23}
